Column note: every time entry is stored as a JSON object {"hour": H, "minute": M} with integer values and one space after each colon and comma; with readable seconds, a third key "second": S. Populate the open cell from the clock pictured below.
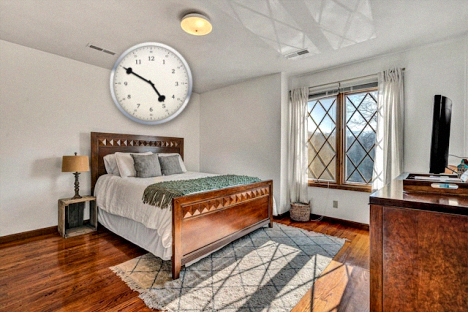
{"hour": 4, "minute": 50}
